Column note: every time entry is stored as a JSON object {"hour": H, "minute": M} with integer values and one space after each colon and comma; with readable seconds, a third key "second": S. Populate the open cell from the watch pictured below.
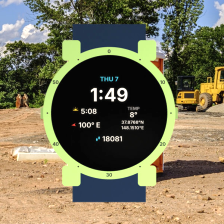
{"hour": 1, "minute": 49}
